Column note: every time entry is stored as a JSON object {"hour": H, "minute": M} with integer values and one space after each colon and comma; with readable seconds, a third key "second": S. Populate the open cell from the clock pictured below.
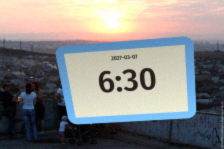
{"hour": 6, "minute": 30}
